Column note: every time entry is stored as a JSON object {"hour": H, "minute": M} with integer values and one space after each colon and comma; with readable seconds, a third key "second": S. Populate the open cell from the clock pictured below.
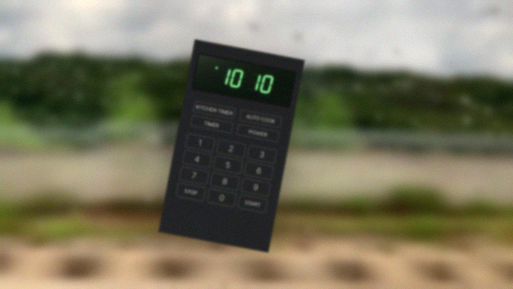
{"hour": 10, "minute": 10}
